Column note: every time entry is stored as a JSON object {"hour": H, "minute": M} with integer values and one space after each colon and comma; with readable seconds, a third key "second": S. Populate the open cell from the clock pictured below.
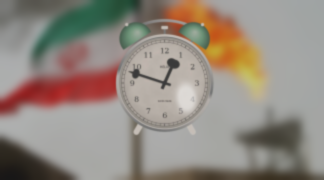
{"hour": 12, "minute": 48}
